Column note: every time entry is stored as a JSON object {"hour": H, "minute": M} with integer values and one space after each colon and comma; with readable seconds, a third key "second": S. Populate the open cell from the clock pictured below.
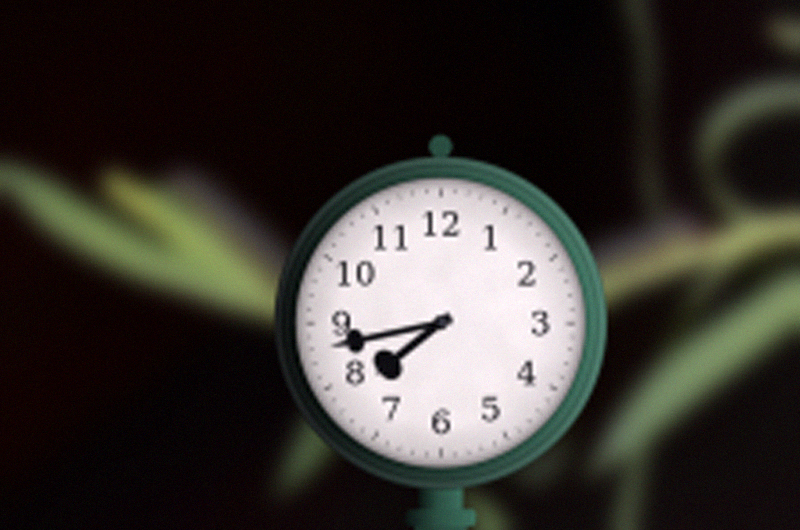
{"hour": 7, "minute": 43}
